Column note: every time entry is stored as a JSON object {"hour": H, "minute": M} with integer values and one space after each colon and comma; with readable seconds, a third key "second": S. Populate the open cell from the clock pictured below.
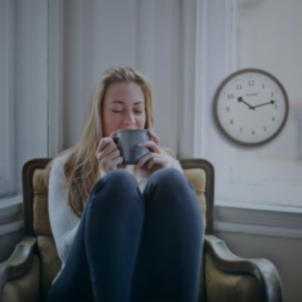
{"hour": 10, "minute": 13}
